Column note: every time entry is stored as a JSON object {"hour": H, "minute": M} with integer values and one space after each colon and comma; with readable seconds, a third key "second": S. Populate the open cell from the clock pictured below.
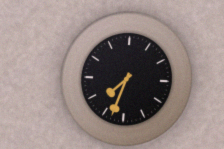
{"hour": 7, "minute": 33}
